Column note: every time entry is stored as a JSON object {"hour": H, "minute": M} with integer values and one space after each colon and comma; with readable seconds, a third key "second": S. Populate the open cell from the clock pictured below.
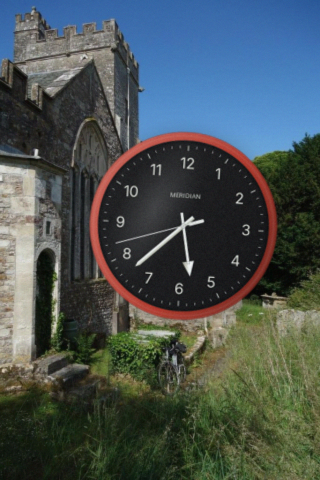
{"hour": 5, "minute": 37, "second": 42}
